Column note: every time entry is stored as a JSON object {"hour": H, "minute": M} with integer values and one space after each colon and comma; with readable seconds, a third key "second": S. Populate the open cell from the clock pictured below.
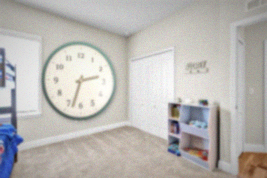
{"hour": 2, "minute": 33}
